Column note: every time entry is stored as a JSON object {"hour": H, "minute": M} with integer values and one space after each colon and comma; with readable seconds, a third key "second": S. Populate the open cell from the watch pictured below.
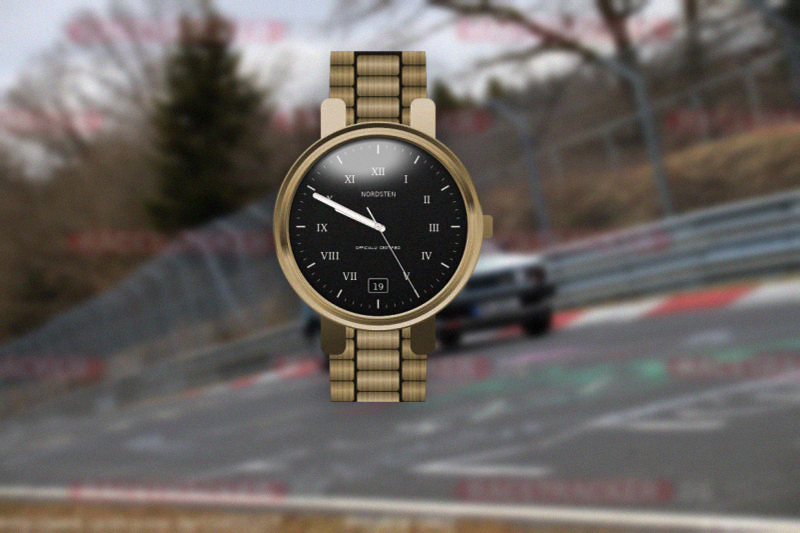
{"hour": 9, "minute": 49, "second": 25}
